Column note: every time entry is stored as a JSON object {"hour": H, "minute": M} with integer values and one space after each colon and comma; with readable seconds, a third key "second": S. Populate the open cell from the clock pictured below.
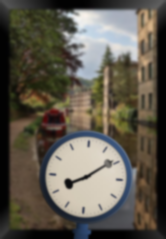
{"hour": 8, "minute": 9}
